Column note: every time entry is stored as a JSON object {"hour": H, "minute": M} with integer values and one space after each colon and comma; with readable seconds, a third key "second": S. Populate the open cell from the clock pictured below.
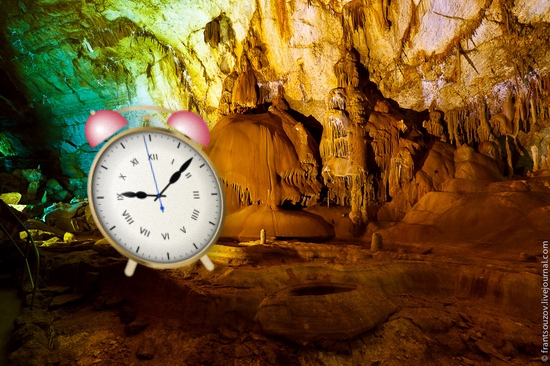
{"hour": 9, "minute": 7, "second": 59}
